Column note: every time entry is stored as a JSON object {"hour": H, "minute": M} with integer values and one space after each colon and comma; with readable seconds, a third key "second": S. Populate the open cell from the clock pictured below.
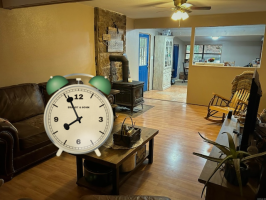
{"hour": 7, "minute": 56}
